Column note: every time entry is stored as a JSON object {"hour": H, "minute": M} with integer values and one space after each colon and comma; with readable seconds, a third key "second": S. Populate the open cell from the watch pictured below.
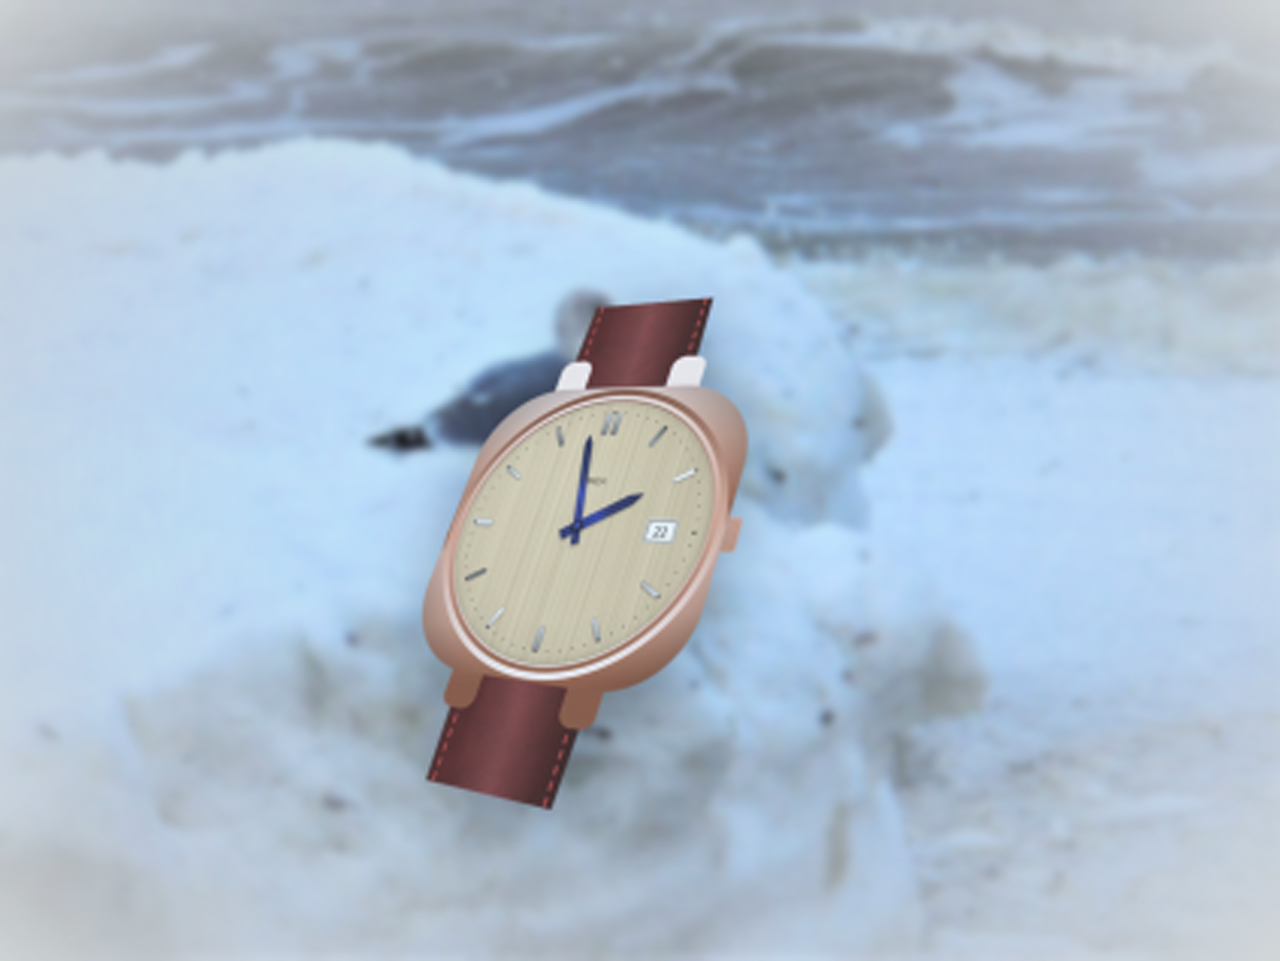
{"hour": 1, "minute": 58}
